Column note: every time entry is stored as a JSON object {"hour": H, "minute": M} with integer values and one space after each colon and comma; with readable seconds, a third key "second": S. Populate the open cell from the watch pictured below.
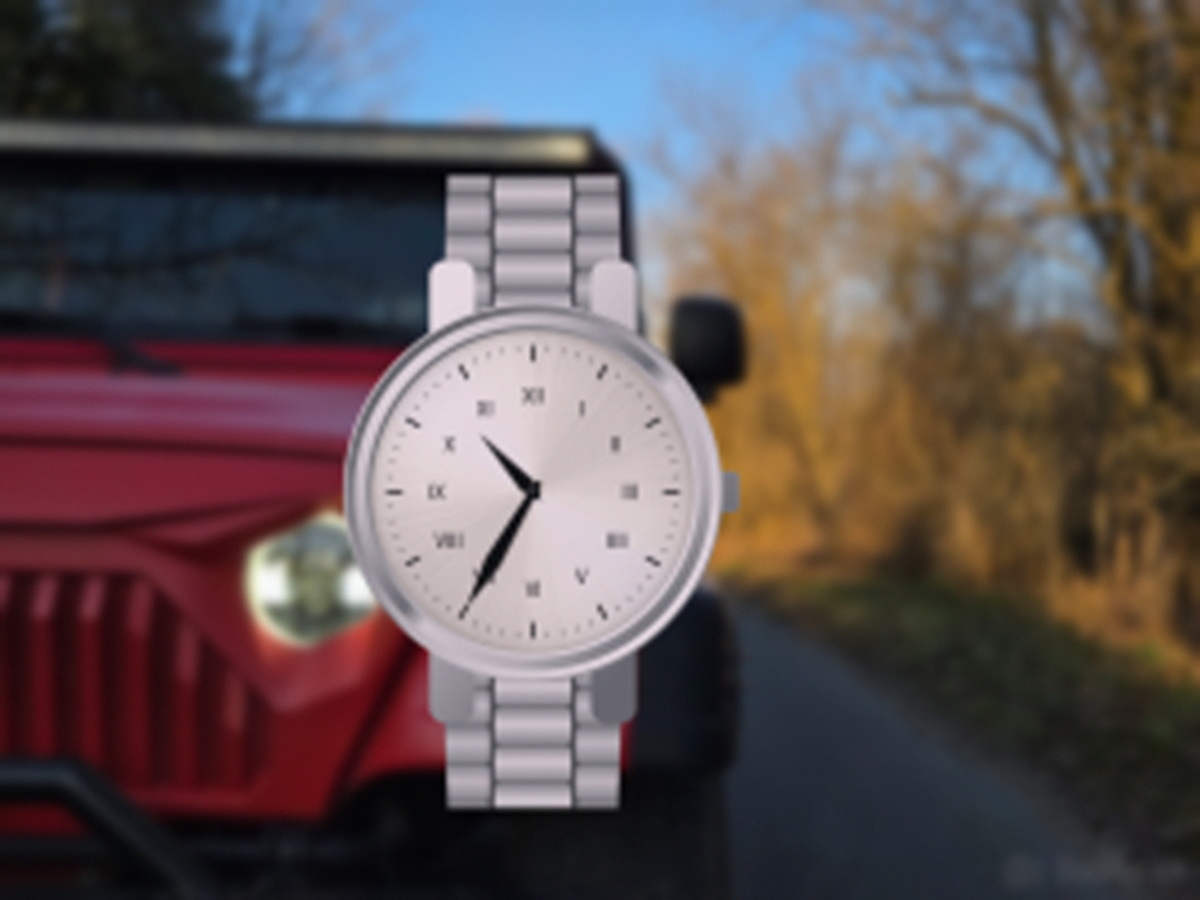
{"hour": 10, "minute": 35}
